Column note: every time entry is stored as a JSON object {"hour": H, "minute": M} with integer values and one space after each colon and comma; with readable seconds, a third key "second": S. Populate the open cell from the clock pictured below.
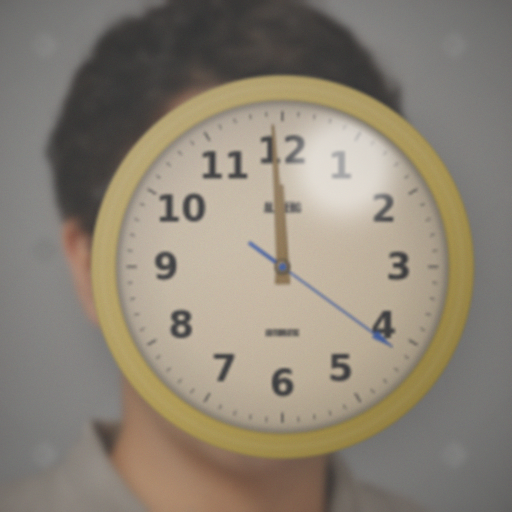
{"hour": 11, "minute": 59, "second": 21}
